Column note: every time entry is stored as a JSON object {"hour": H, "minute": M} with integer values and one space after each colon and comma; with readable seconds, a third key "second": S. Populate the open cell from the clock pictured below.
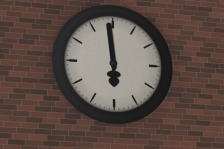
{"hour": 5, "minute": 59}
